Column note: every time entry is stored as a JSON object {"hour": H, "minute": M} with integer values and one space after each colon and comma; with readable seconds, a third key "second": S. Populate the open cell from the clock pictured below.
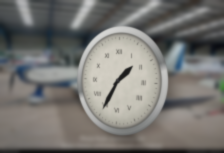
{"hour": 1, "minute": 35}
